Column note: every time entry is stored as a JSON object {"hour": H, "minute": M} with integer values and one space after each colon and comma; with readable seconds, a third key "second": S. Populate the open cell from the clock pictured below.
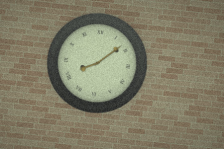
{"hour": 8, "minute": 8}
